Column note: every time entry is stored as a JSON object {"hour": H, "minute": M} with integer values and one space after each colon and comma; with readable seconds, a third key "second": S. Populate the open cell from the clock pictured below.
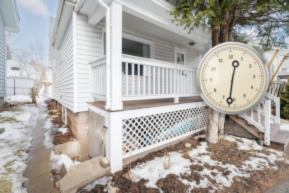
{"hour": 12, "minute": 32}
